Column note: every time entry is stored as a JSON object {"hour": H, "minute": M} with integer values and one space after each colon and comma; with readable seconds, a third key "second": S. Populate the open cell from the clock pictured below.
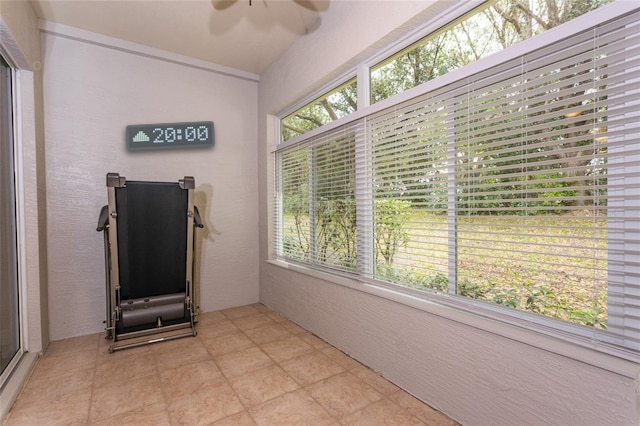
{"hour": 20, "minute": 0}
